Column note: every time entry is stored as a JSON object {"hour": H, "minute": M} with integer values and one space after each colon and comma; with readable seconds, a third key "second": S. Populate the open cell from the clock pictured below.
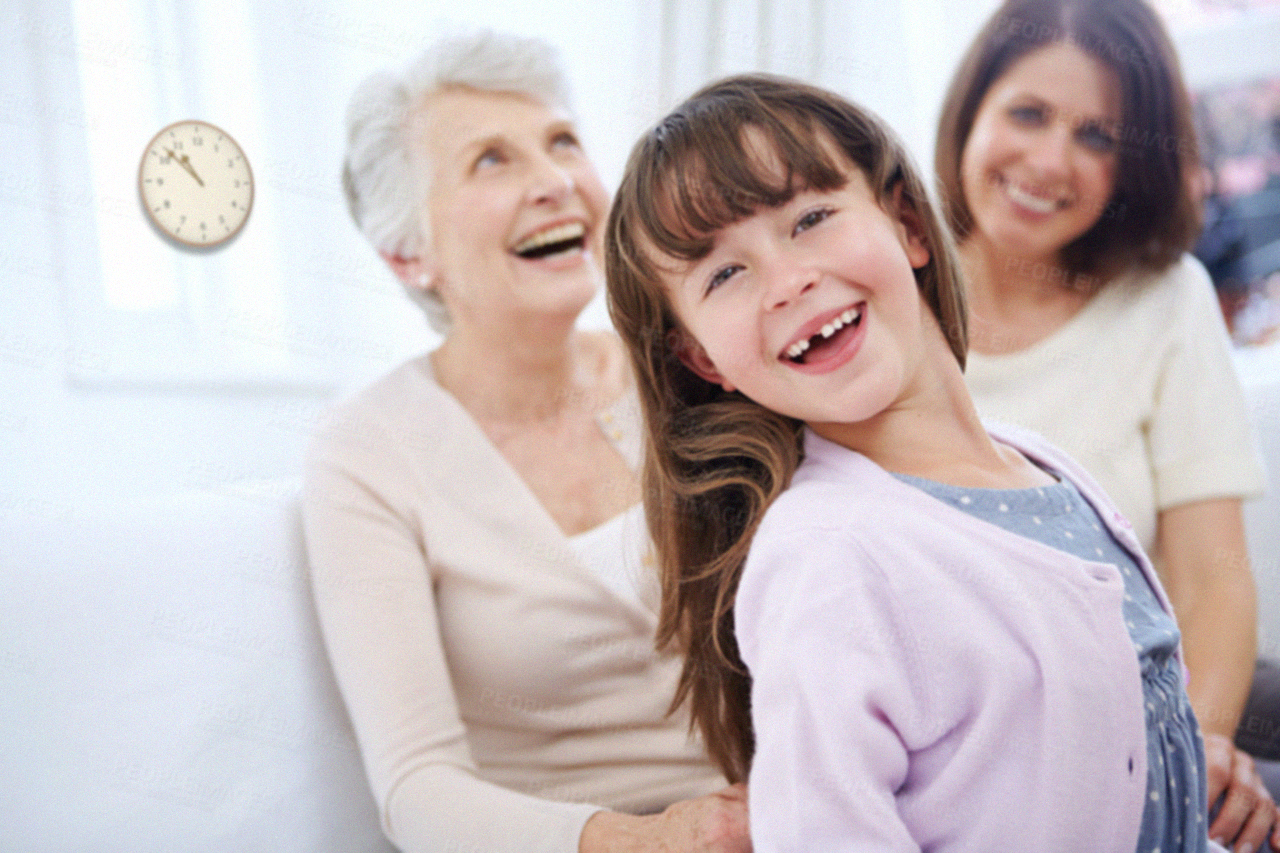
{"hour": 10, "minute": 52}
